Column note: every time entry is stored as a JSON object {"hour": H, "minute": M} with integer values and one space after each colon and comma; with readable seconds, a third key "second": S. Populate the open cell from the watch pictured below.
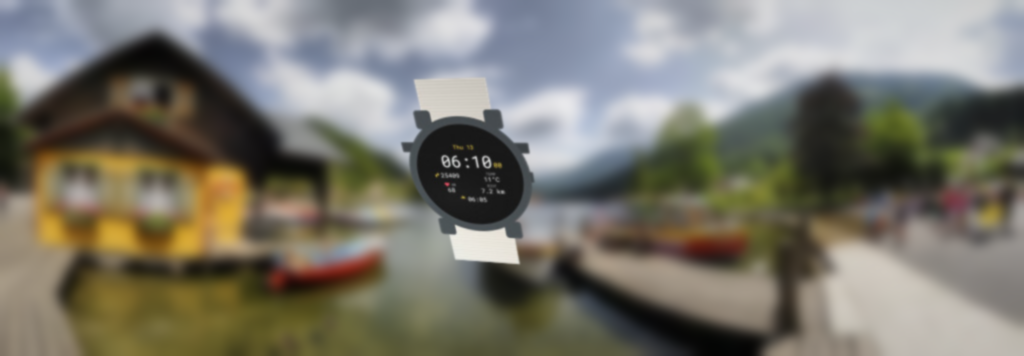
{"hour": 6, "minute": 10}
